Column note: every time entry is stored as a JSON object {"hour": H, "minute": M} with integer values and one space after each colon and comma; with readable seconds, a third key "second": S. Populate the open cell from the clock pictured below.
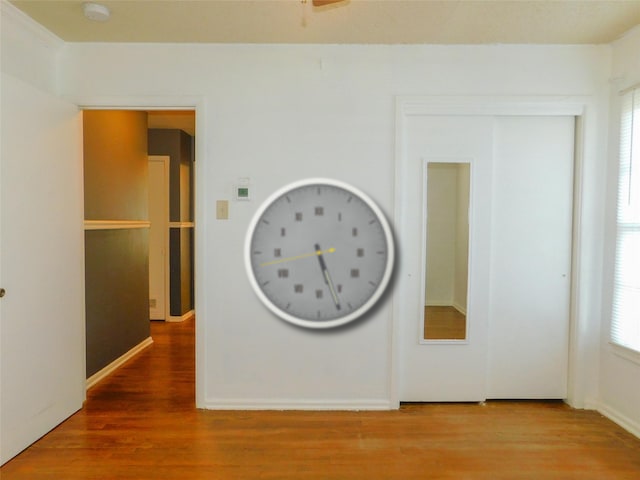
{"hour": 5, "minute": 26, "second": 43}
